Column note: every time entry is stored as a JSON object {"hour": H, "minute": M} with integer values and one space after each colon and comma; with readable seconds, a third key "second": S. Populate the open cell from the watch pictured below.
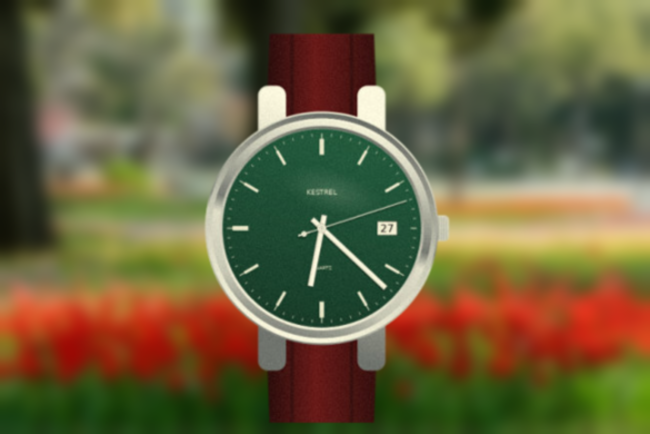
{"hour": 6, "minute": 22, "second": 12}
